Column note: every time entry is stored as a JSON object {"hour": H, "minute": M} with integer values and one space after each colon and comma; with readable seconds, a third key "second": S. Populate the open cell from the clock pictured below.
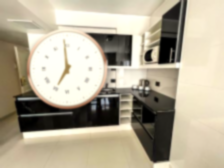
{"hour": 6, "minute": 59}
